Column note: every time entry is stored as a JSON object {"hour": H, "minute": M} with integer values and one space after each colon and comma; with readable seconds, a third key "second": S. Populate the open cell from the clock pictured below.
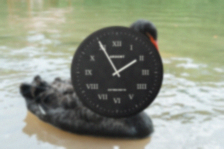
{"hour": 1, "minute": 55}
